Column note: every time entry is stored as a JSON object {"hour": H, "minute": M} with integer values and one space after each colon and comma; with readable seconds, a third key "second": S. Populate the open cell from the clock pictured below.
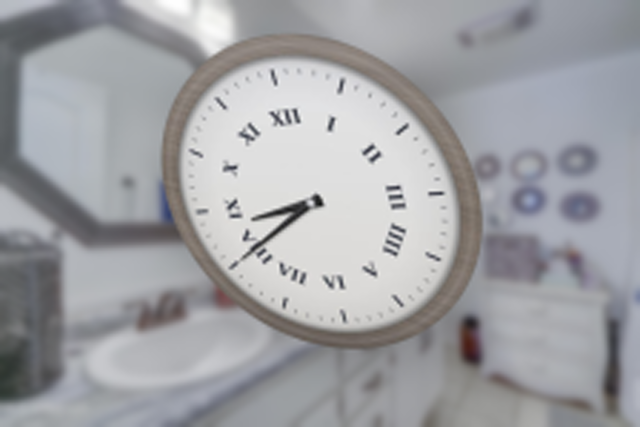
{"hour": 8, "minute": 40}
